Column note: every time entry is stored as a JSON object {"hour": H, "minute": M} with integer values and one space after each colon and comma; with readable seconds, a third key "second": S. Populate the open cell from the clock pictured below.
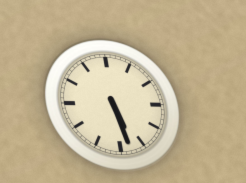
{"hour": 5, "minute": 28}
